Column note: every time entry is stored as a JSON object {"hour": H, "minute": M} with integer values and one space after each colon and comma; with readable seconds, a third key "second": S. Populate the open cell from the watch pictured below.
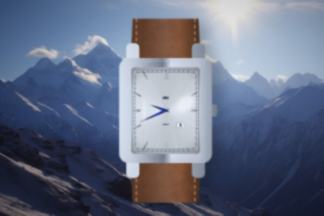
{"hour": 9, "minute": 41}
